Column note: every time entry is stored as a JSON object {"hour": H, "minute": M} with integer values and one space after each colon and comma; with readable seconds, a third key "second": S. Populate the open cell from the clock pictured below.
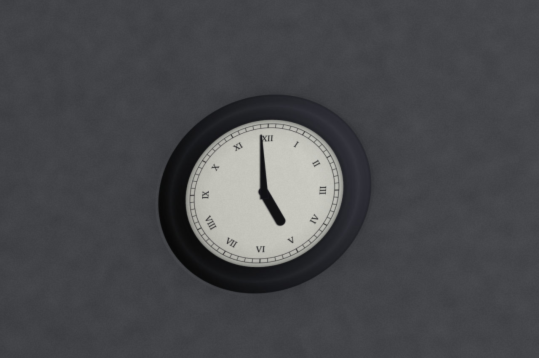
{"hour": 4, "minute": 59}
